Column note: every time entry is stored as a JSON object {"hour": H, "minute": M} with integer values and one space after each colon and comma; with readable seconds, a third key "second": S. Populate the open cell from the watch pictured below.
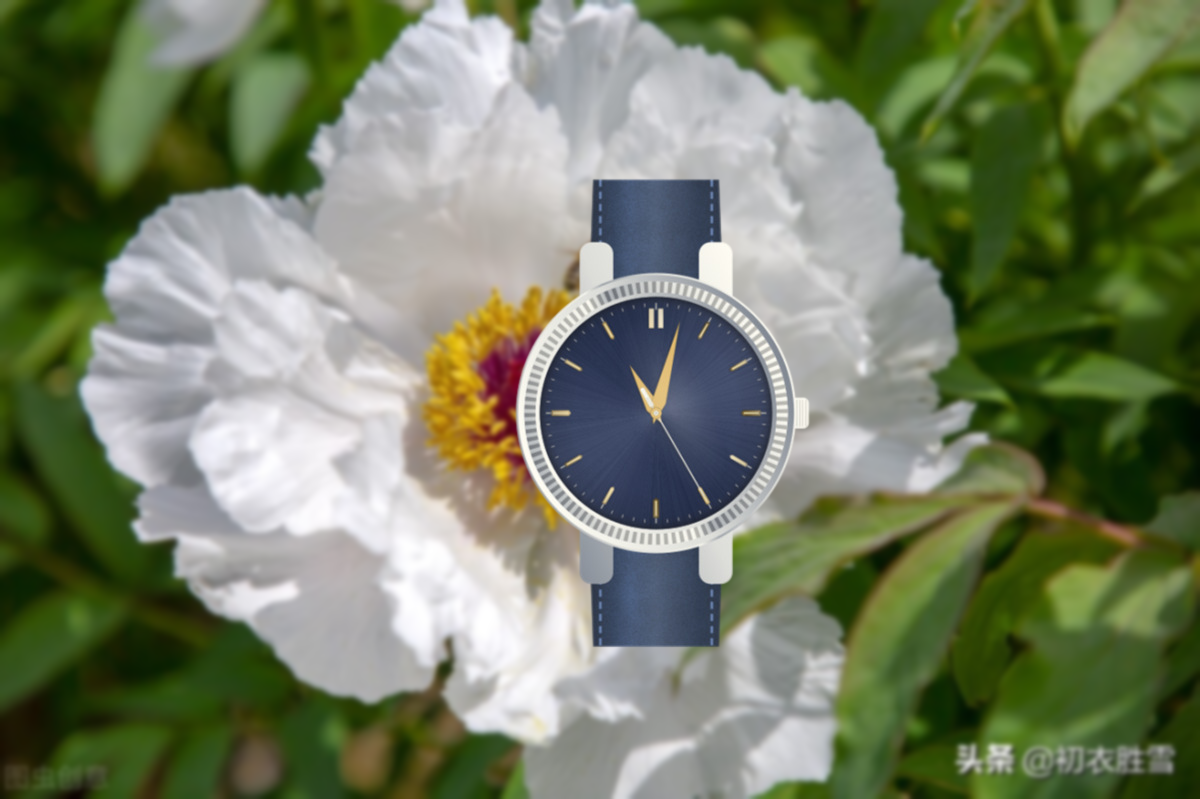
{"hour": 11, "minute": 2, "second": 25}
